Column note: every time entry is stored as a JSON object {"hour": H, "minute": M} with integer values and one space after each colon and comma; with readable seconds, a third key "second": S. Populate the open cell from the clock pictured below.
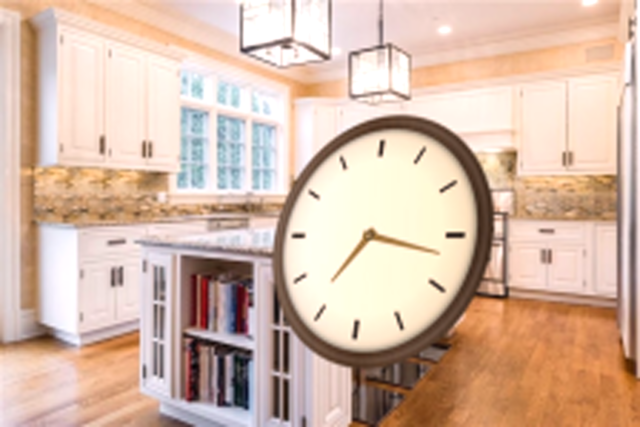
{"hour": 7, "minute": 17}
